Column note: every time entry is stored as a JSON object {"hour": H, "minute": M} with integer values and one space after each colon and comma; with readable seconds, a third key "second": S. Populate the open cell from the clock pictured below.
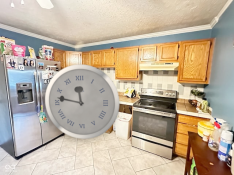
{"hour": 11, "minute": 47}
